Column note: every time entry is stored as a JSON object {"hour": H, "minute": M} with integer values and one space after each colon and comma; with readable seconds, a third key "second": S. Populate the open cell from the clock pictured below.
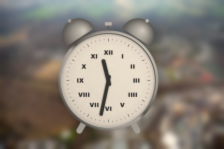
{"hour": 11, "minute": 32}
